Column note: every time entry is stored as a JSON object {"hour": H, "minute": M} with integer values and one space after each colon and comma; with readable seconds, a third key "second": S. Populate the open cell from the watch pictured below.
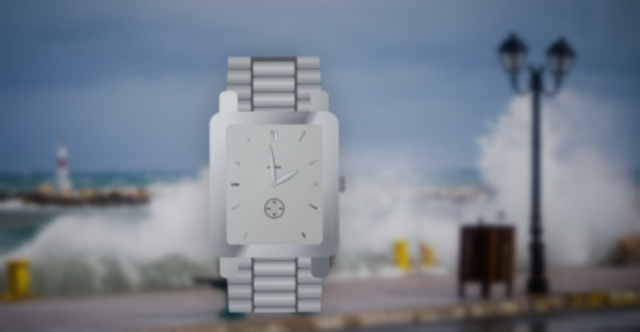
{"hour": 1, "minute": 59}
